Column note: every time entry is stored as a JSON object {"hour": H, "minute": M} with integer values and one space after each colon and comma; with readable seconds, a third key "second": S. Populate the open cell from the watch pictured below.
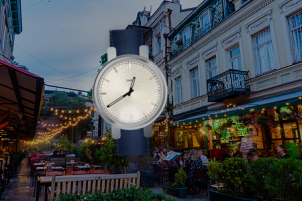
{"hour": 12, "minute": 40}
